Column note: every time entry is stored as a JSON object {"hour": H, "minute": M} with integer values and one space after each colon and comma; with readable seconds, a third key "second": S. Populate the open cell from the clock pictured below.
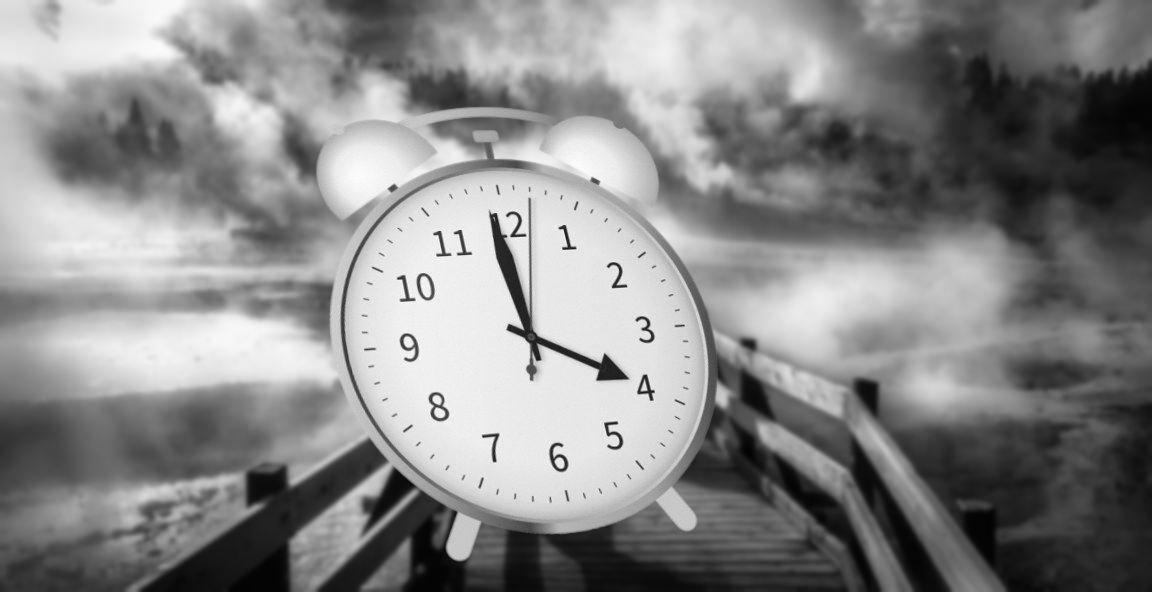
{"hour": 3, "minute": 59, "second": 2}
